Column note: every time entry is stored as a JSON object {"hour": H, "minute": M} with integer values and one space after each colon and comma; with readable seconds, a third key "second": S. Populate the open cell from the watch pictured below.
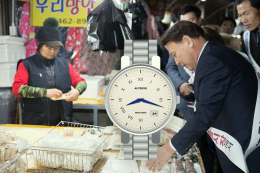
{"hour": 8, "minute": 18}
